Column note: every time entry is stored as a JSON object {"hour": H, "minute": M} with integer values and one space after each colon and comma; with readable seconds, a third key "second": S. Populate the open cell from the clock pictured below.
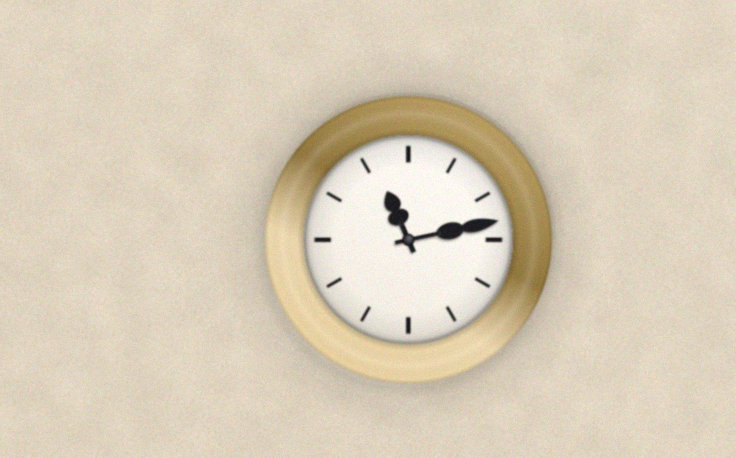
{"hour": 11, "minute": 13}
